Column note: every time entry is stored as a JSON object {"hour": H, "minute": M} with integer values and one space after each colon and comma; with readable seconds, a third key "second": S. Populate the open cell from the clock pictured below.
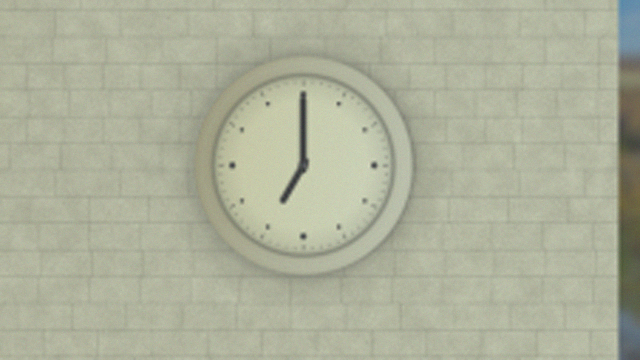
{"hour": 7, "minute": 0}
